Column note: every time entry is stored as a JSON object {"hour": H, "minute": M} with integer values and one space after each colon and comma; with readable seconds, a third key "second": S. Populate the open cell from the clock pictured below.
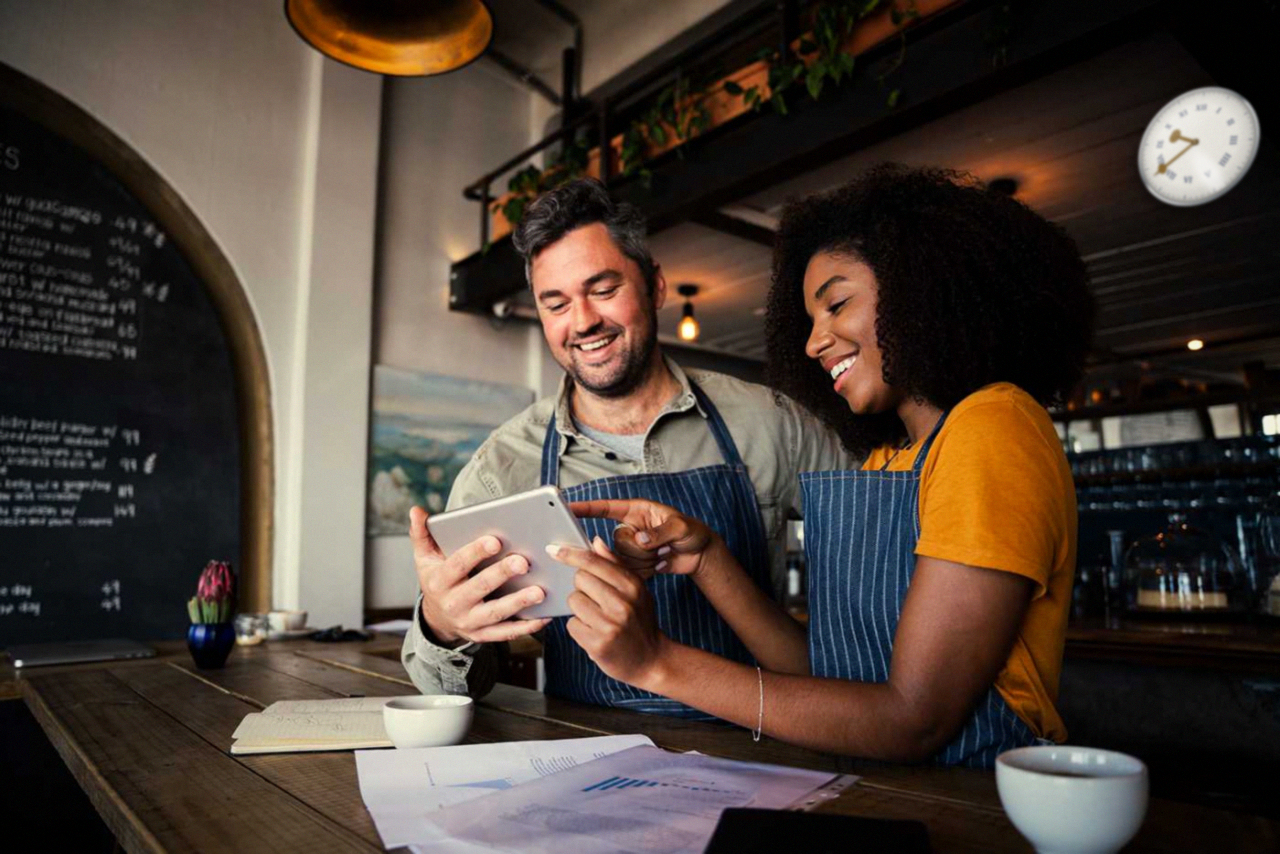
{"hour": 9, "minute": 38}
